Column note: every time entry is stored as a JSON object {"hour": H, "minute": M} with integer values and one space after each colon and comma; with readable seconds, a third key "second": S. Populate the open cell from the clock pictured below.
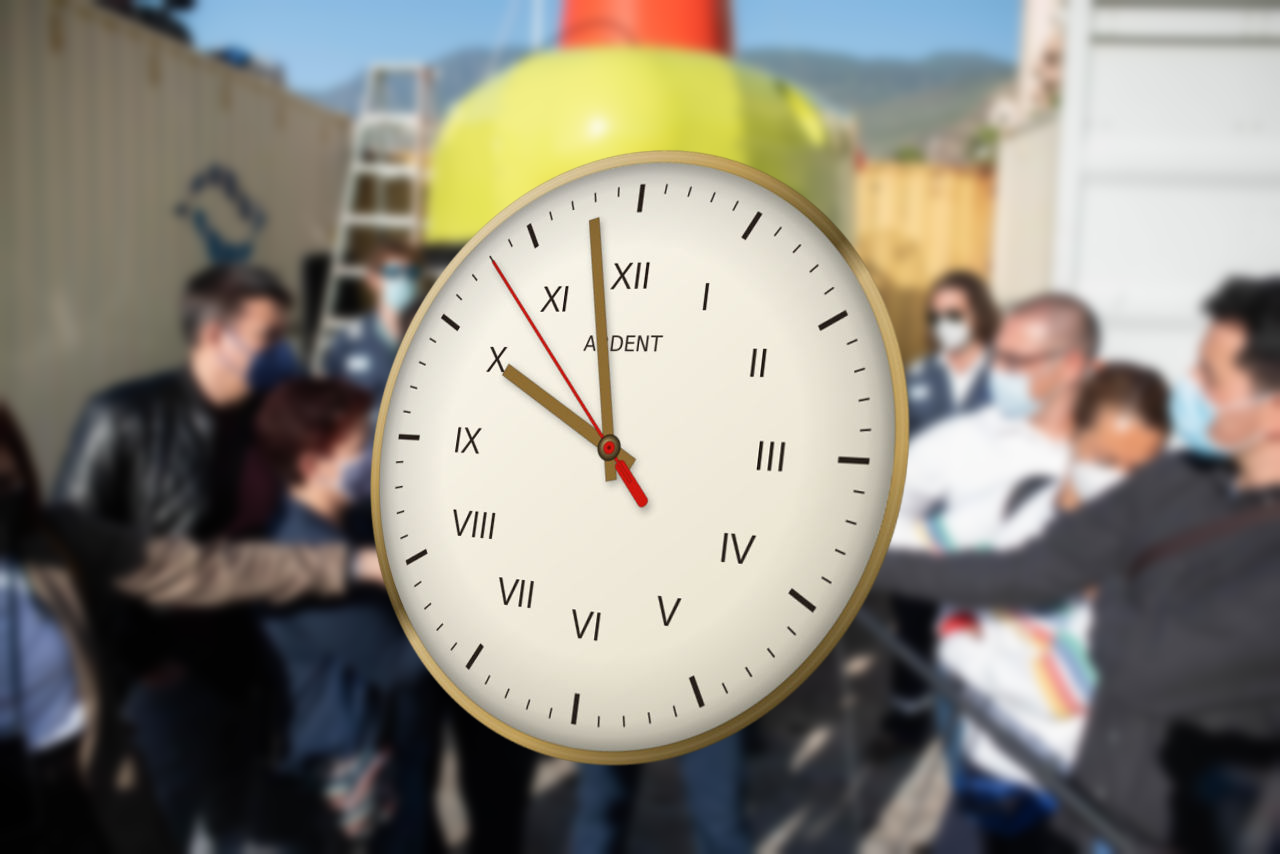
{"hour": 9, "minute": 57, "second": 53}
